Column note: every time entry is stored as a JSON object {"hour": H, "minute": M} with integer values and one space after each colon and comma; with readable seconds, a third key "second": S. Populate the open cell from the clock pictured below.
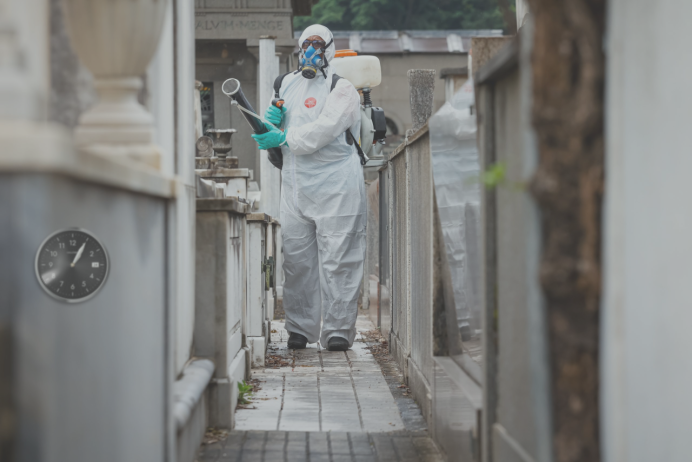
{"hour": 1, "minute": 5}
